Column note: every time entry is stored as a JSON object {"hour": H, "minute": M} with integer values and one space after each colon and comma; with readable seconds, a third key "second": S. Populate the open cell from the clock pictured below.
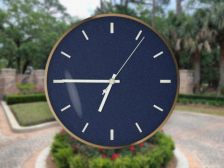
{"hour": 6, "minute": 45, "second": 6}
